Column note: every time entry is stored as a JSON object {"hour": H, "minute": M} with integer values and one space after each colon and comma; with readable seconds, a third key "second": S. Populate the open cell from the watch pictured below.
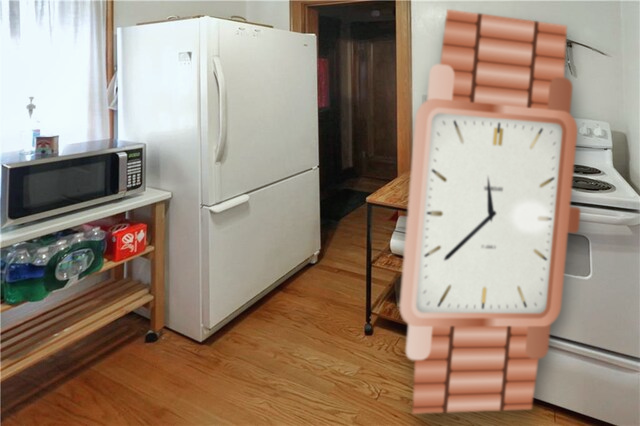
{"hour": 11, "minute": 38}
